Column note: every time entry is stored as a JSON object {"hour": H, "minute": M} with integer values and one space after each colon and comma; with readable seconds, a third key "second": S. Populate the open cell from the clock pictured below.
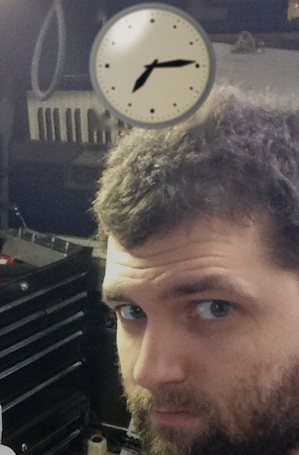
{"hour": 7, "minute": 14}
